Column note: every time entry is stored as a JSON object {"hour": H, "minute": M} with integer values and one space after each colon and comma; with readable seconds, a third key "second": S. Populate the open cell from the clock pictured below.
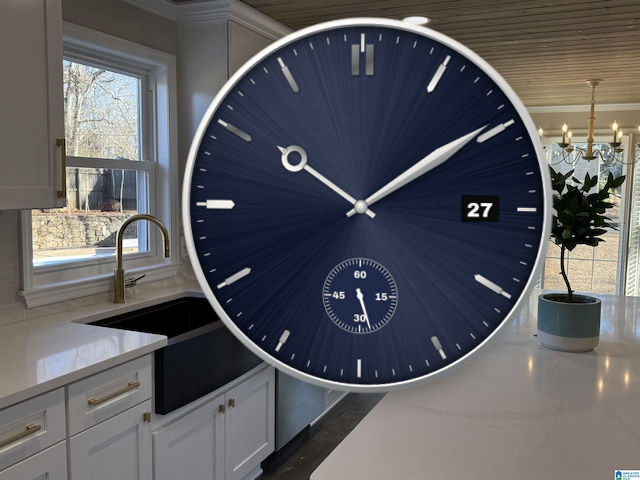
{"hour": 10, "minute": 9, "second": 27}
